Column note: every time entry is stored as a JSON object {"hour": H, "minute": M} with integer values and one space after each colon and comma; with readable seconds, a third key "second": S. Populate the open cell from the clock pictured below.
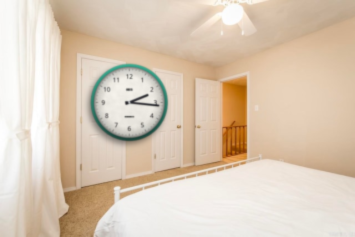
{"hour": 2, "minute": 16}
